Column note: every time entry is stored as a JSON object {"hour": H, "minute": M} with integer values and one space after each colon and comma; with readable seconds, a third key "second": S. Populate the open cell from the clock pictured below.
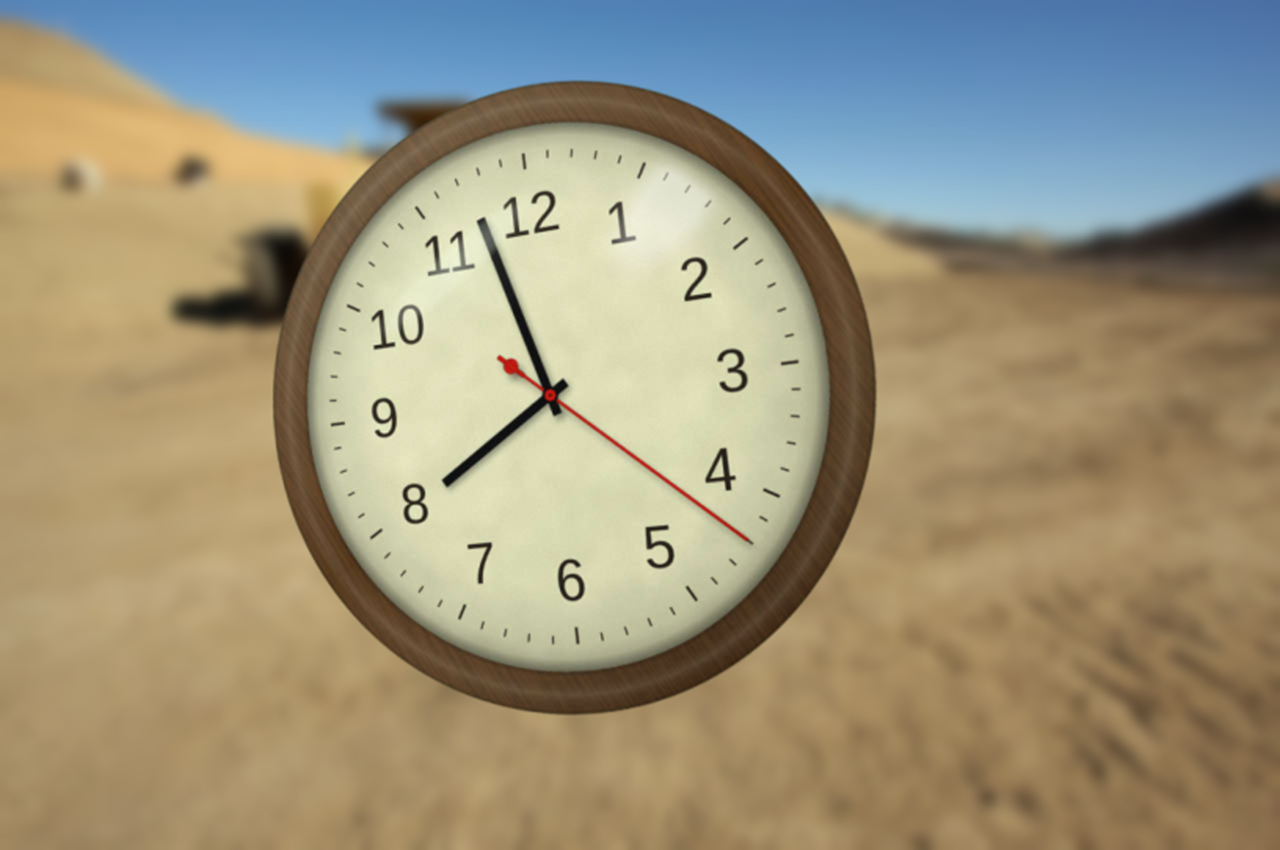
{"hour": 7, "minute": 57, "second": 22}
